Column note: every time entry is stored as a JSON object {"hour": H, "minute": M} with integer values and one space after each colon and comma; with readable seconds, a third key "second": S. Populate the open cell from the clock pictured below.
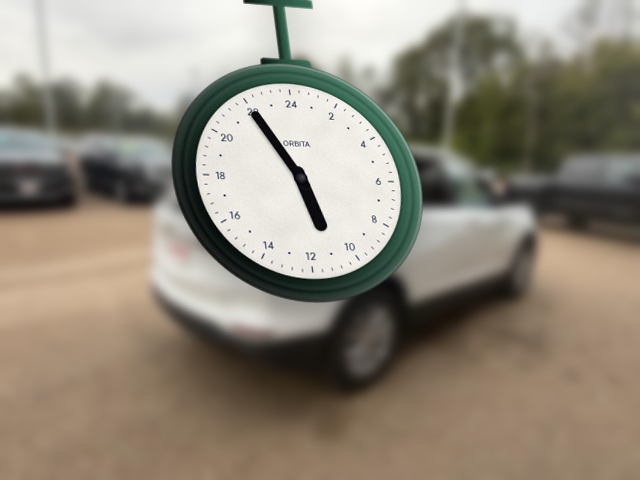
{"hour": 10, "minute": 55}
